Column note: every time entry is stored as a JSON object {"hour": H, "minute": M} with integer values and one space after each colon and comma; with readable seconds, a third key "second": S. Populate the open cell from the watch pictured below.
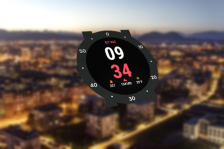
{"hour": 9, "minute": 34}
